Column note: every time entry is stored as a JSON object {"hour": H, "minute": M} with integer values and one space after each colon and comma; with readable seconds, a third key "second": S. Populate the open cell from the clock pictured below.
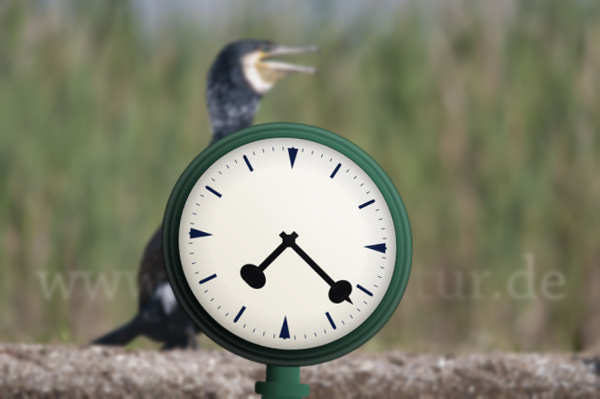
{"hour": 7, "minute": 22}
